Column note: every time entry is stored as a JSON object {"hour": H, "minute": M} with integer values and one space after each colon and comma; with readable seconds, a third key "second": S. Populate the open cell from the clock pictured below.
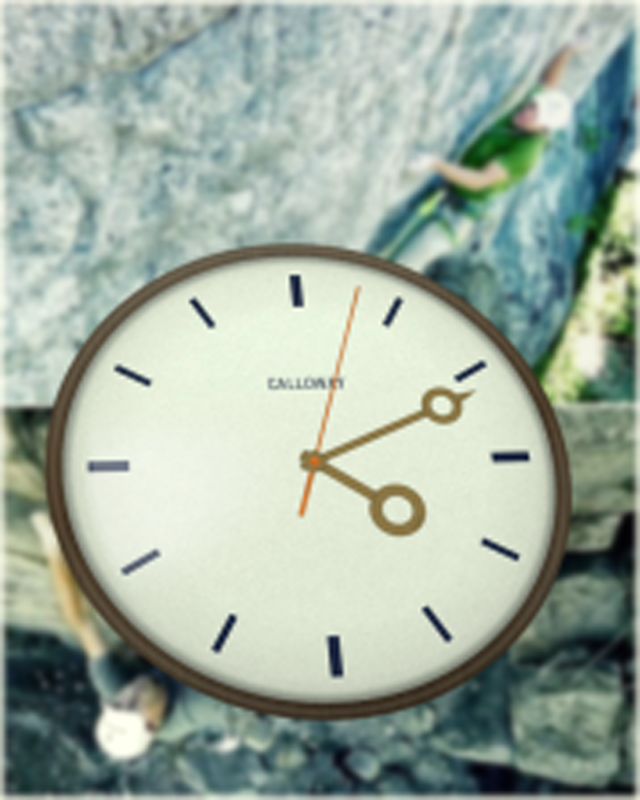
{"hour": 4, "minute": 11, "second": 3}
